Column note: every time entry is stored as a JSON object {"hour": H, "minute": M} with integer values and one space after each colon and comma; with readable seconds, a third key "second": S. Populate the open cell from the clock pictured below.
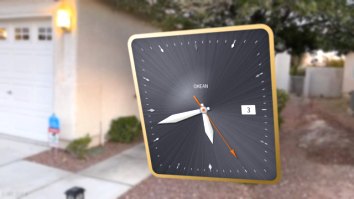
{"hour": 5, "minute": 42, "second": 25}
